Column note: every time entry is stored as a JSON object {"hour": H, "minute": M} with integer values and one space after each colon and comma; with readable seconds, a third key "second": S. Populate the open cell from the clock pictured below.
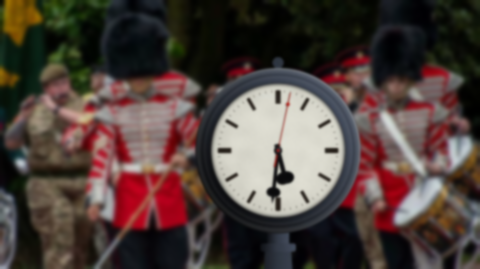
{"hour": 5, "minute": 31, "second": 2}
